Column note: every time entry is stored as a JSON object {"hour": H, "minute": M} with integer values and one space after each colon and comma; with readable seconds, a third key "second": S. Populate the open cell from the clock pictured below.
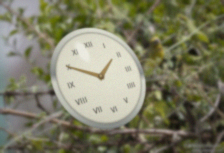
{"hour": 1, "minute": 50}
